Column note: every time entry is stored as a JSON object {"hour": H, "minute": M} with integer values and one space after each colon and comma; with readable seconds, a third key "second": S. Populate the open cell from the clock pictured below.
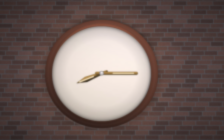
{"hour": 8, "minute": 15}
